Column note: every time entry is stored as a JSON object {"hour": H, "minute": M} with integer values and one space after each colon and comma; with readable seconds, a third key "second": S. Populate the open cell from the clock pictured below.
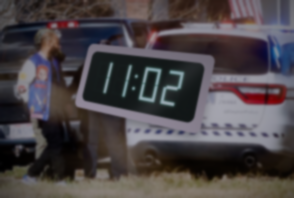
{"hour": 11, "minute": 2}
